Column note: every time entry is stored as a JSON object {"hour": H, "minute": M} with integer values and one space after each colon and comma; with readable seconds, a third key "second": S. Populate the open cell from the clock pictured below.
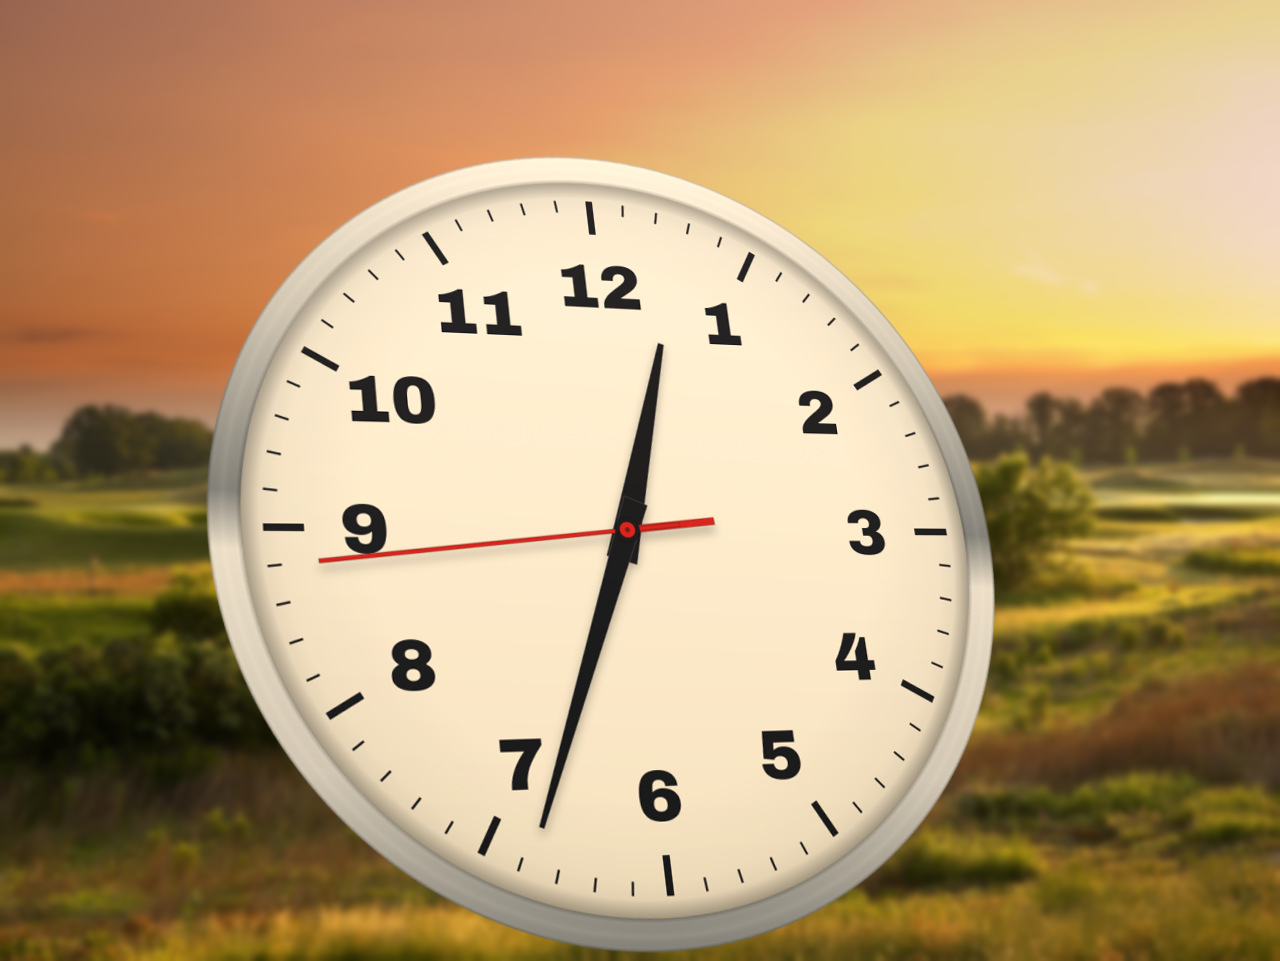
{"hour": 12, "minute": 33, "second": 44}
